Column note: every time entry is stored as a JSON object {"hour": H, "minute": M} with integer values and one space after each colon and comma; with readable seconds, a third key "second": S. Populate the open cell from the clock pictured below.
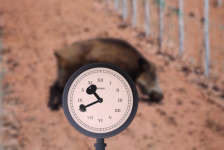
{"hour": 10, "minute": 41}
